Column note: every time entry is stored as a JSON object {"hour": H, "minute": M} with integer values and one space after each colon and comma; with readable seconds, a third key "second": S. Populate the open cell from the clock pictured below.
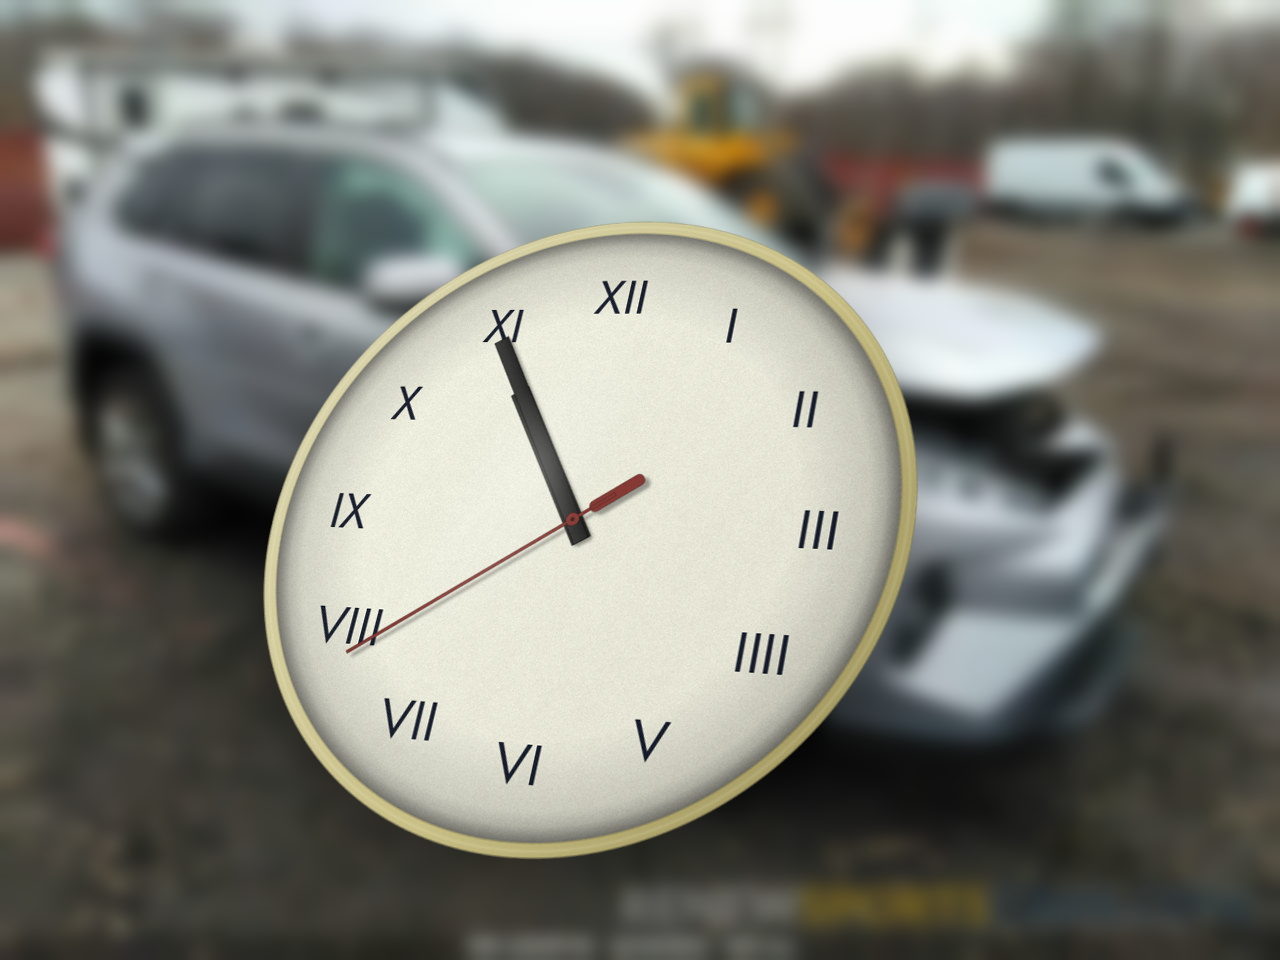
{"hour": 10, "minute": 54, "second": 39}
